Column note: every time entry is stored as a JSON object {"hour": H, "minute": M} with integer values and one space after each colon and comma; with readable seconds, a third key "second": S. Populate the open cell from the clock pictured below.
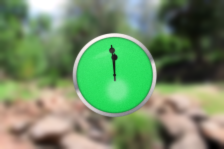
{"hour": 11, "minute": 59}
